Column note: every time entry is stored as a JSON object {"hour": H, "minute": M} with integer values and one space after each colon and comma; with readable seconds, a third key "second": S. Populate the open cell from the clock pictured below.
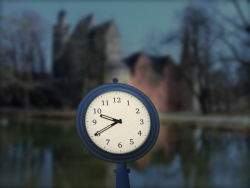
{"hour": 9, "minute": 40}
